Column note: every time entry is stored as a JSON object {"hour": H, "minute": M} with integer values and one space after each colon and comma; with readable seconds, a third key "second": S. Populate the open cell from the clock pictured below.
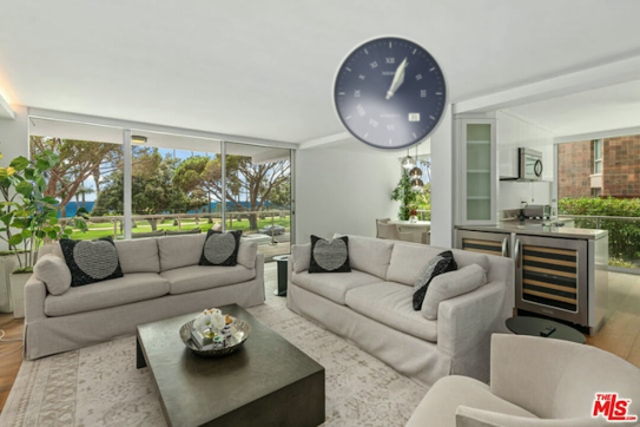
{"hour": 1, "minute": 4}
